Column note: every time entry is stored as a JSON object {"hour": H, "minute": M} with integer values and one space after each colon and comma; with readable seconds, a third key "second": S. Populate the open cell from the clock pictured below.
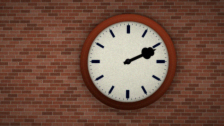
{"hour": 2, "minute": 11}
